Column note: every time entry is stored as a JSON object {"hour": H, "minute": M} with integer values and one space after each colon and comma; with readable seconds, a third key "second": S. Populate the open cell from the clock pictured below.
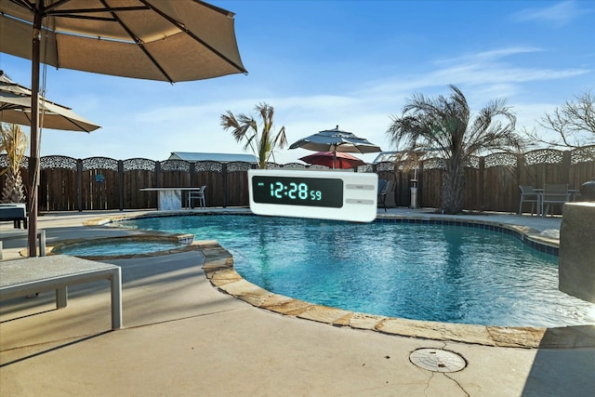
{"hour": 12, "minute": 28, "second": 59}
